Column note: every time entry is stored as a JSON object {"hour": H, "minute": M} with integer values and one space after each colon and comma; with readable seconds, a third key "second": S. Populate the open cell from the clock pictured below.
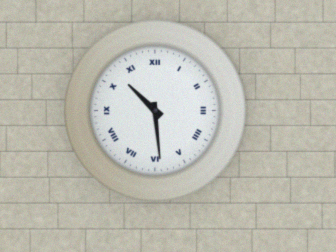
{"hour": 10, "minute": 29}
